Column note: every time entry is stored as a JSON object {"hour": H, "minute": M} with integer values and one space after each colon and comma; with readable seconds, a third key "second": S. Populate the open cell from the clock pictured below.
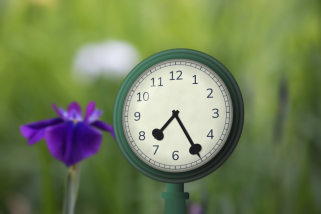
{"hour": 7, "minute": 25}
